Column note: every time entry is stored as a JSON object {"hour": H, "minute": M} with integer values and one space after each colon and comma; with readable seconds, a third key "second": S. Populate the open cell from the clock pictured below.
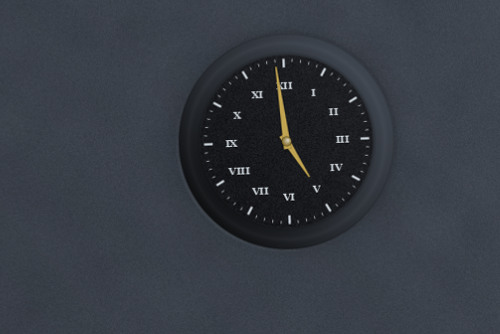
{"hour": 4, "minute": 59}
